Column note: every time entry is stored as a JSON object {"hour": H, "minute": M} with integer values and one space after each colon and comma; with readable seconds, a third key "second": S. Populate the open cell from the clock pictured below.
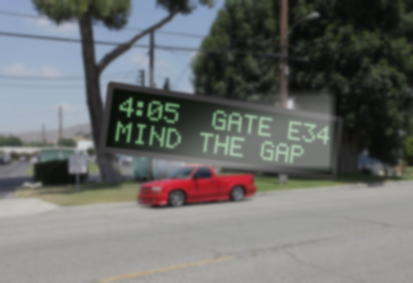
{"hour": 4, "minute": 5}
